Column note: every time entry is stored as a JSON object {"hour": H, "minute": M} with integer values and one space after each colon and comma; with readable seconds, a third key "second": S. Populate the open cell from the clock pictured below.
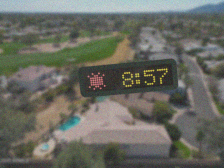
{"hour": 8, "minute": 57}
